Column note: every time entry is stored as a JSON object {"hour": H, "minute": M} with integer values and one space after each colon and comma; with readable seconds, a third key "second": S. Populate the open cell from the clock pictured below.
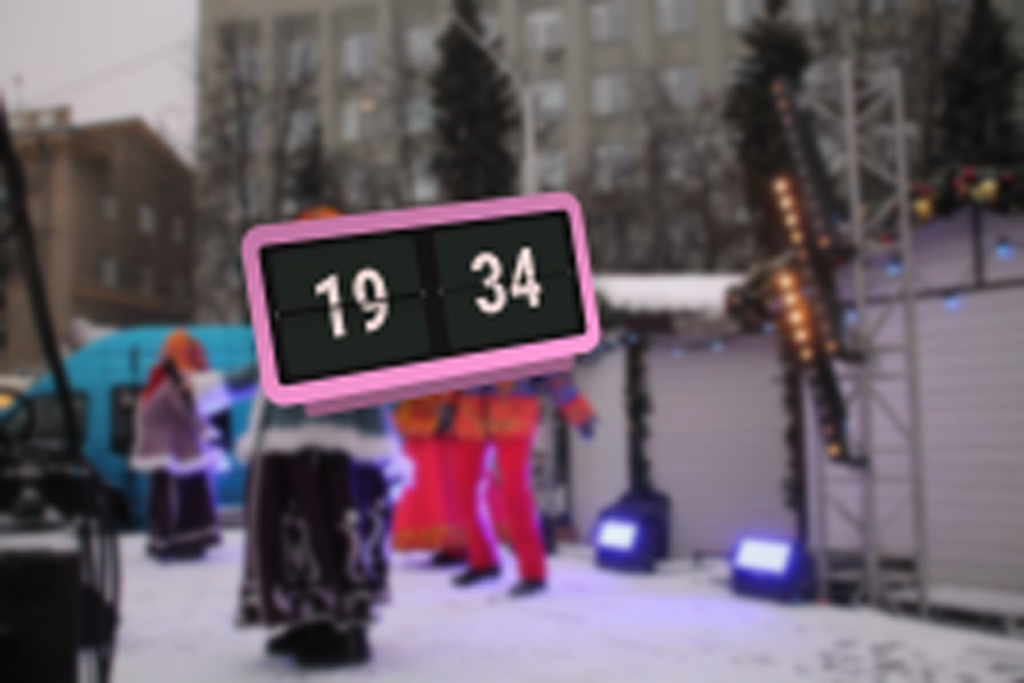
{"hour": 19, "minute": 34}
